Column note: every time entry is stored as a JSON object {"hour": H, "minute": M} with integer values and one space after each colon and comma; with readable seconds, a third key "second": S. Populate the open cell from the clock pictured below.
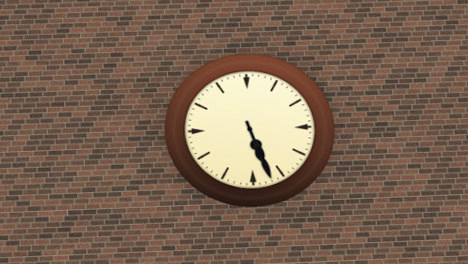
{"hour": 5, "minute": 27}
